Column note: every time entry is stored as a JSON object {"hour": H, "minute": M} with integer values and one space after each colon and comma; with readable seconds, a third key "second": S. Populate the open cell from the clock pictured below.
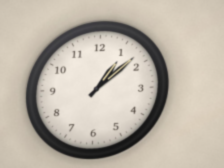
{"hour": 1, "minute": 8}
